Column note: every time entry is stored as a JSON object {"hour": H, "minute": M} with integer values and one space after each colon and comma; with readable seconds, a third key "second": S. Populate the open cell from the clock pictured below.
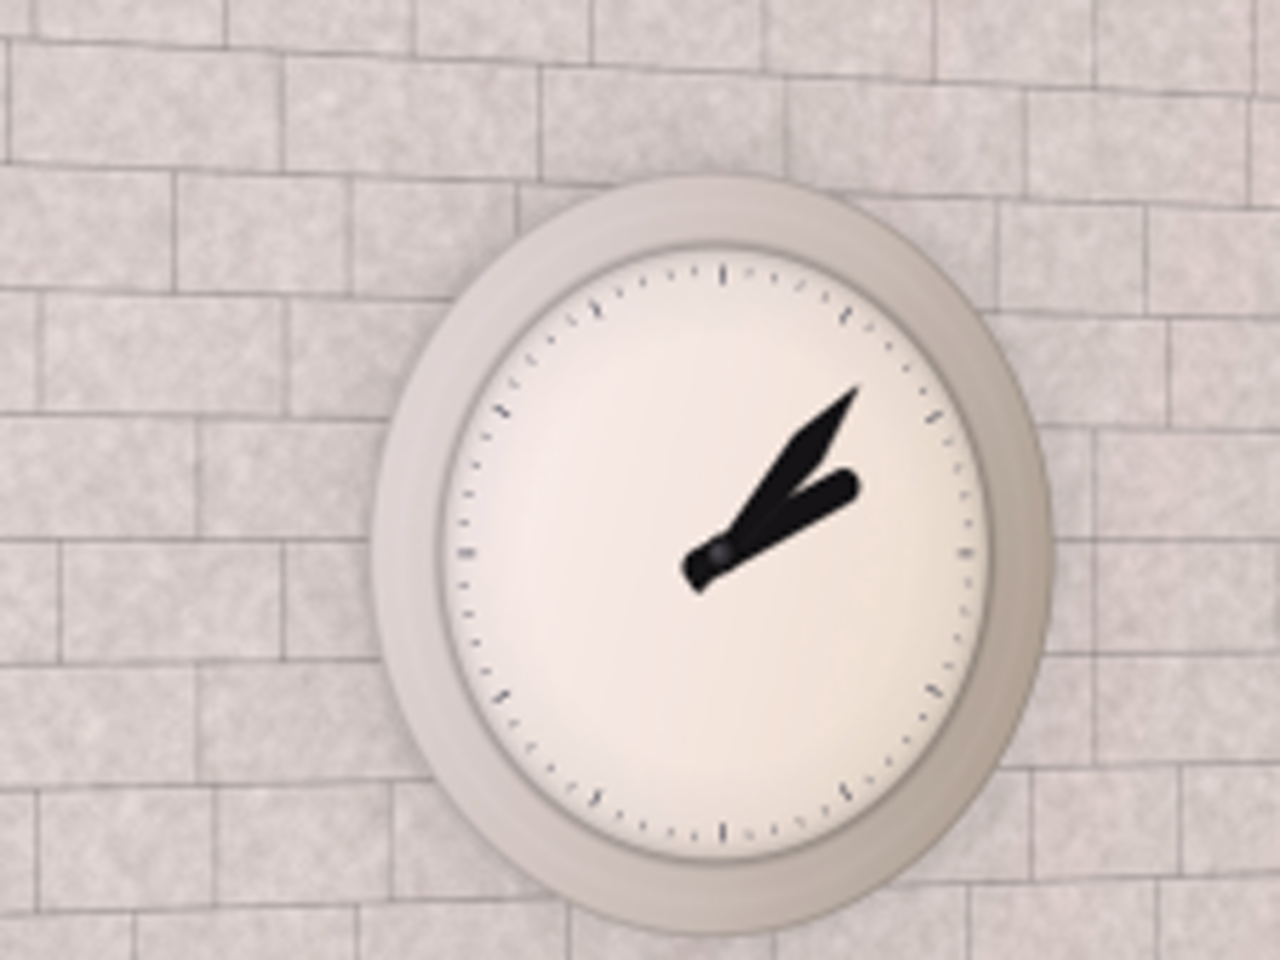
{"hour": 2, "minute": 7}
